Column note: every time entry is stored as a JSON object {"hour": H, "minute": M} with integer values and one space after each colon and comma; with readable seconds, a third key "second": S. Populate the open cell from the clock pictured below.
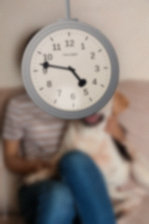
{"hour": 4, "minute": 47}
